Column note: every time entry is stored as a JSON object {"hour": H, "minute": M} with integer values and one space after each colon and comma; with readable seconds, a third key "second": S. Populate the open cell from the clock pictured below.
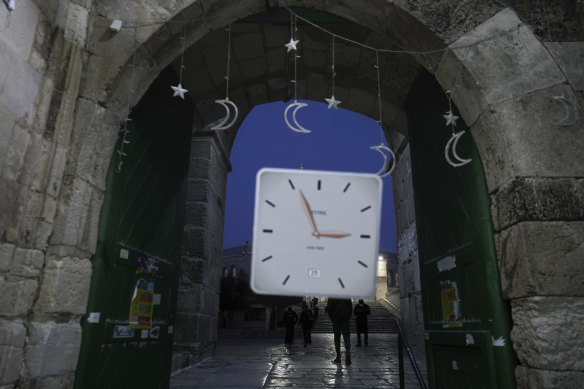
{"hour": 2, "minute": 56}
